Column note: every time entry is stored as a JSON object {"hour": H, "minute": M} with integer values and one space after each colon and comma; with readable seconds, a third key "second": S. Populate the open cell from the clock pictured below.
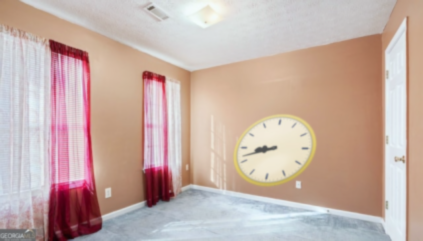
{"hour": 8, "minute": 42}
